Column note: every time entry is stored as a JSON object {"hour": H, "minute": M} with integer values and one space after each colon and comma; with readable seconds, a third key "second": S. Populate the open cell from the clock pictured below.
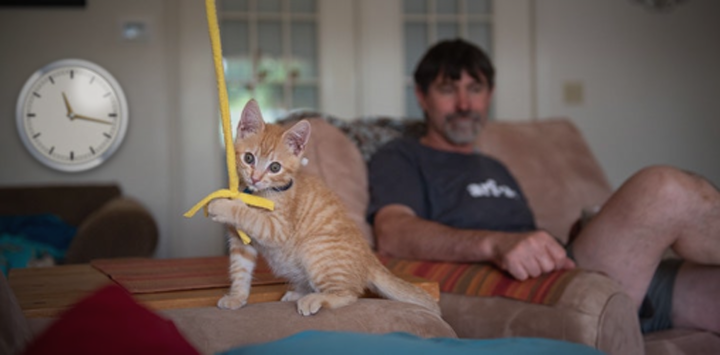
{"hour": 11, "minute": 17}
